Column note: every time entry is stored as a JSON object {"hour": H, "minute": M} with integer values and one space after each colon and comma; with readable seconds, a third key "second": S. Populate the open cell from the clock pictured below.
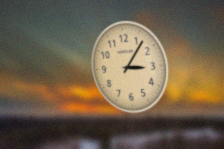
{"hour": 3, "minute": 7}
